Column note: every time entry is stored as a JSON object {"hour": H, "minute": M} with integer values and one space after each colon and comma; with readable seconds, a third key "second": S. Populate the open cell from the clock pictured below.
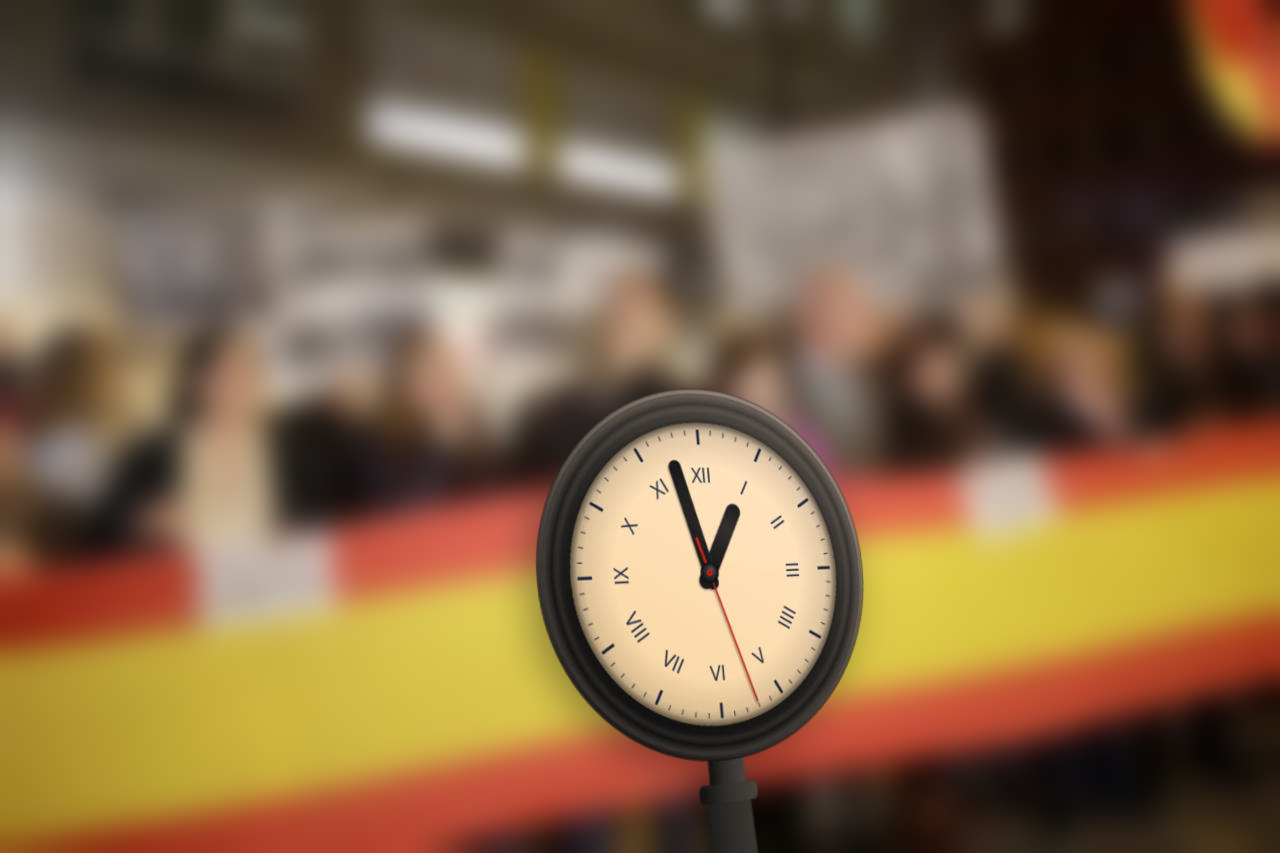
{"hour": 12, "minute": 57, "second": 27}
